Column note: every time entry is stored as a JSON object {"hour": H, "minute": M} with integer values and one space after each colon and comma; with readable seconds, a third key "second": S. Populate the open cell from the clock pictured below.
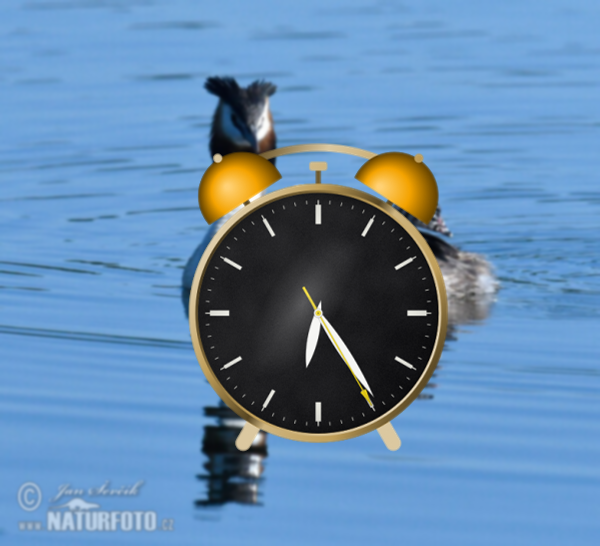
{"hour": 6, "minute": 24, "second": 25}
